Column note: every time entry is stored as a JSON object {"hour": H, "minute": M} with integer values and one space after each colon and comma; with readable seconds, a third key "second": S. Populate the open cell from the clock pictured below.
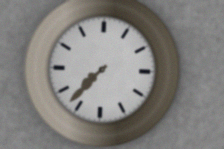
{"hour": 7, "minute": 37}
